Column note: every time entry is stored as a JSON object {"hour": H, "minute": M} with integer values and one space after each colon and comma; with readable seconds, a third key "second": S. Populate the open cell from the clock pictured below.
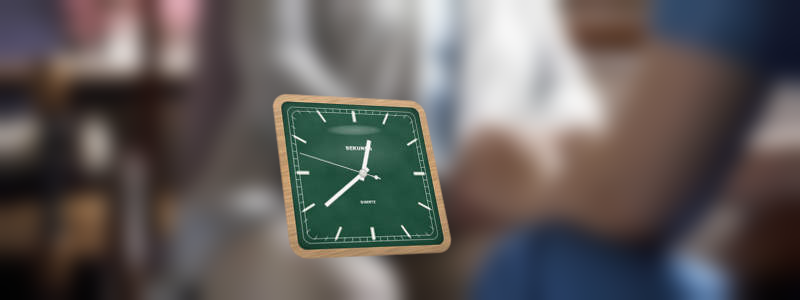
{"hour": 12, "minute": 38, "second": 48}
